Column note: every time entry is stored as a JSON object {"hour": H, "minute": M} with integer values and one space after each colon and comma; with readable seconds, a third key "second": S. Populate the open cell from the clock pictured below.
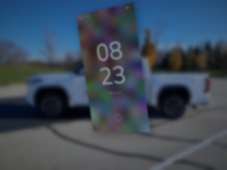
{"hour": 8, "minute": 23}
